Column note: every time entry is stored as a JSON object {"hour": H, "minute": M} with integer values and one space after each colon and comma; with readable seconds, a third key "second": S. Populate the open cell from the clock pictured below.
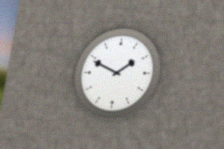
{"hour": 1, "minute": 49}
